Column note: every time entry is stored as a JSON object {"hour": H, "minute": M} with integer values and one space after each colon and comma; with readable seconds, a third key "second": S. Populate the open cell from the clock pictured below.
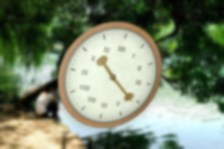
{"hour": 10, "minute": 21}
